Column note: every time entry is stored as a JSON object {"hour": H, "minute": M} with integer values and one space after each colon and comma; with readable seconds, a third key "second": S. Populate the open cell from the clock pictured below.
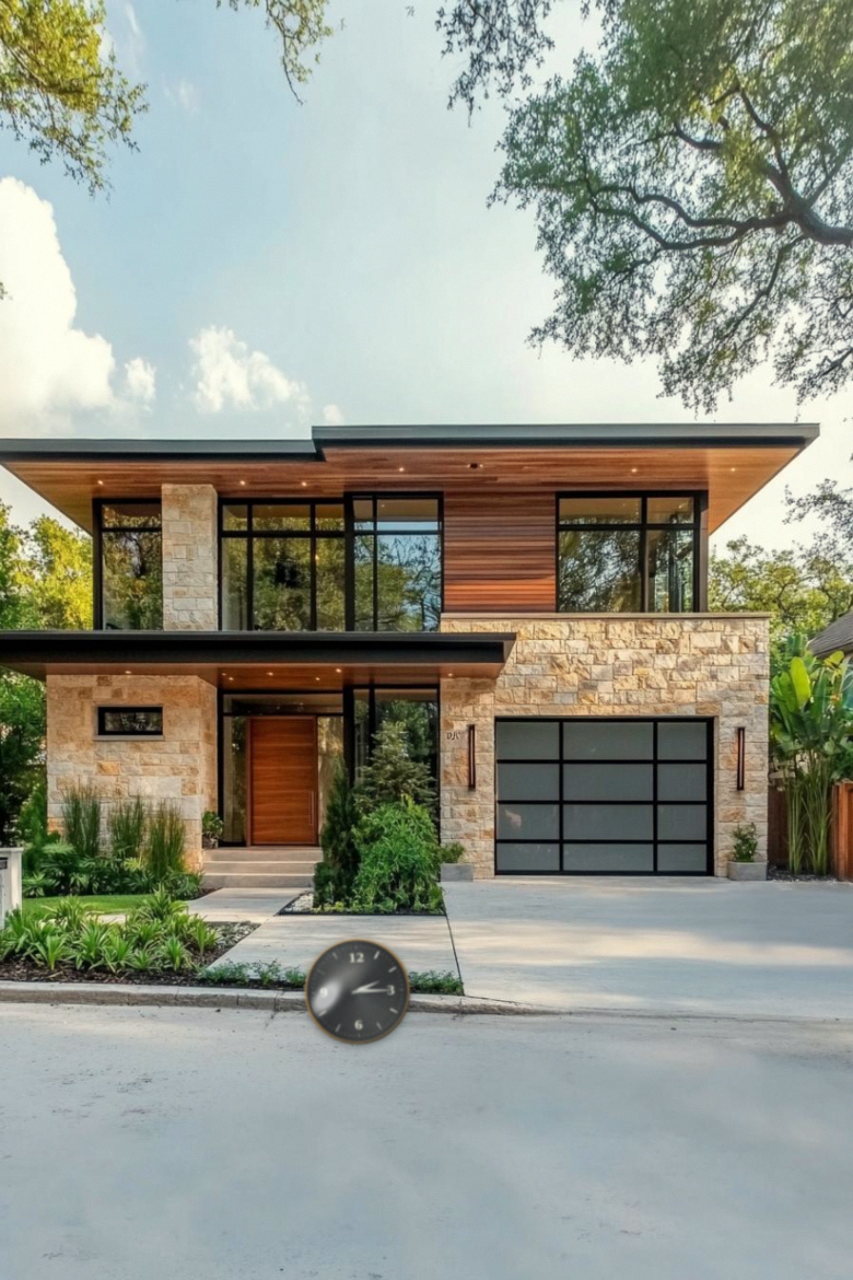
{"hour": 2, "minute": 15}
